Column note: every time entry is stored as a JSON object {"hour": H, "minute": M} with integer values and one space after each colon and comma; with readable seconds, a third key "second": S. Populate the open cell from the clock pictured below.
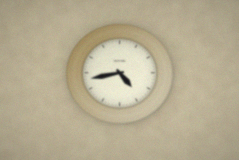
{"hour": 4, "minute": 43}
